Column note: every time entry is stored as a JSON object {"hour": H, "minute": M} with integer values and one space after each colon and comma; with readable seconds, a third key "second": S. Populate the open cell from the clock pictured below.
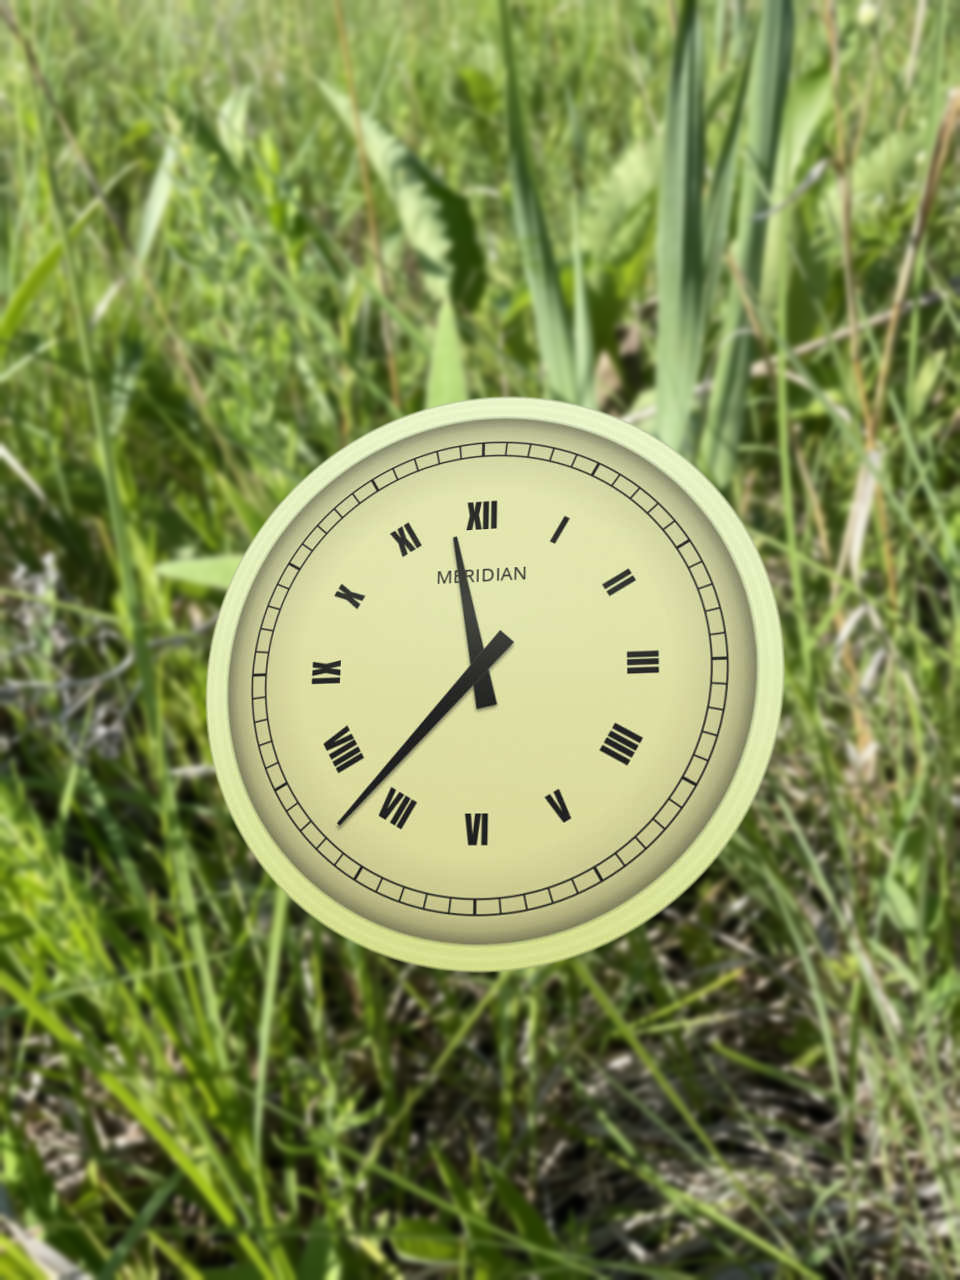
{"hour": 11, "minute": 37}
